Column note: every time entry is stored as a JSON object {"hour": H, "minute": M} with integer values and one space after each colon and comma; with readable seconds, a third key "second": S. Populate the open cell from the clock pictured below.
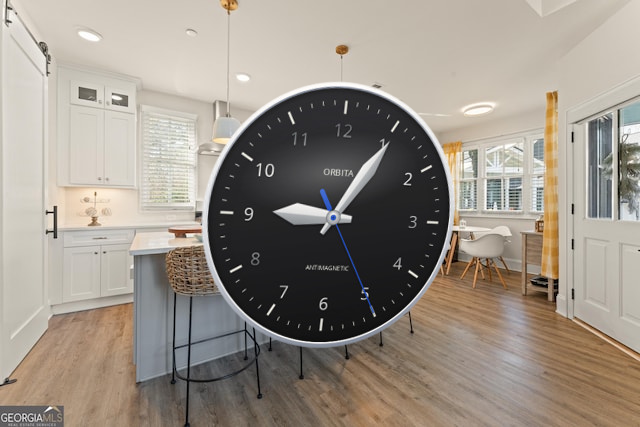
{"hour": 9, "minute": 5, "second": 25}
